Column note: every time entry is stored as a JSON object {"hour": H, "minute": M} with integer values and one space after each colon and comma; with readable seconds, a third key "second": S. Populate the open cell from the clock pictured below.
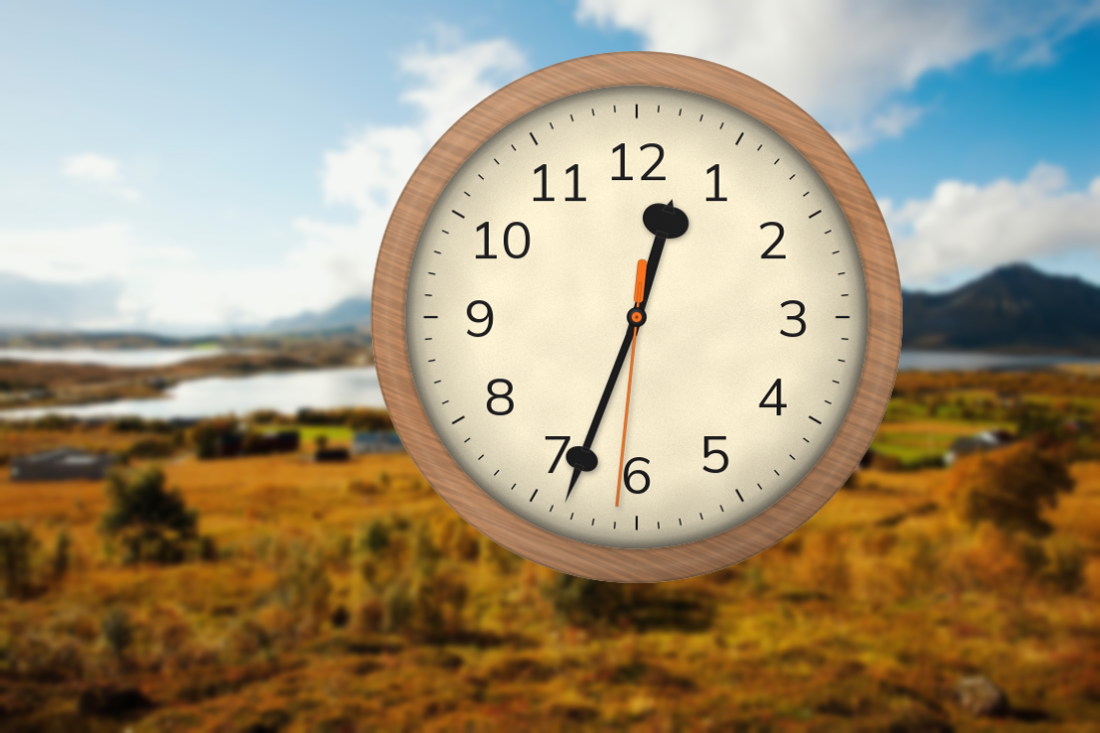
{"hour": 12, "minute": 33, "second": 31}
